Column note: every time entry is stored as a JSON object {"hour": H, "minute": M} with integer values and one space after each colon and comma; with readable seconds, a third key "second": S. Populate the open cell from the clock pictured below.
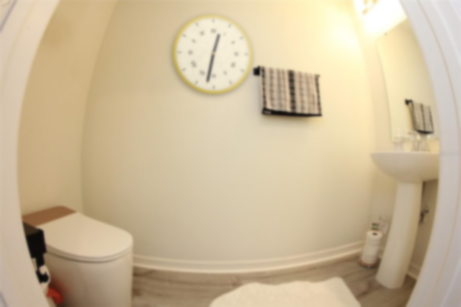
{"hour": 12, "minute": 32}
